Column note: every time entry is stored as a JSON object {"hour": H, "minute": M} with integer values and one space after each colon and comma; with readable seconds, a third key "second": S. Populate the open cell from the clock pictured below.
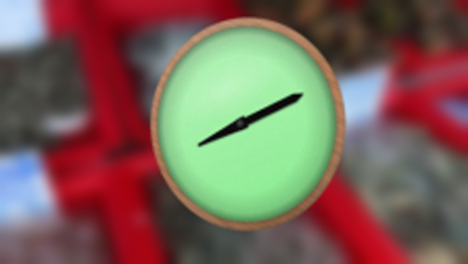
{"hour": 8, "minute": 11}
